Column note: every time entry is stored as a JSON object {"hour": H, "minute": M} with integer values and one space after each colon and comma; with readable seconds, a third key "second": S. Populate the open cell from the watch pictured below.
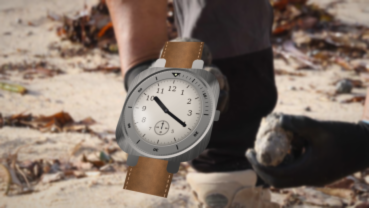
{"hour": 10, "minute": 20}
